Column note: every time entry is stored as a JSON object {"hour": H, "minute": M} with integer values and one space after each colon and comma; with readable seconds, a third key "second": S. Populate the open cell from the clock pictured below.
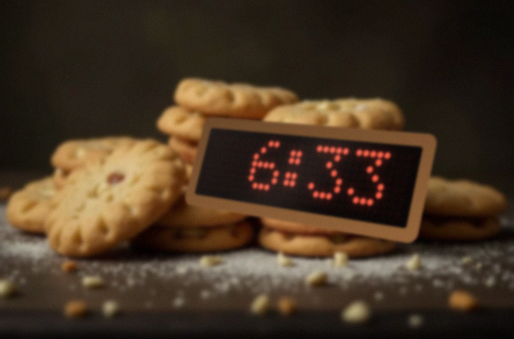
{"hour": 6, "minute": 33}
